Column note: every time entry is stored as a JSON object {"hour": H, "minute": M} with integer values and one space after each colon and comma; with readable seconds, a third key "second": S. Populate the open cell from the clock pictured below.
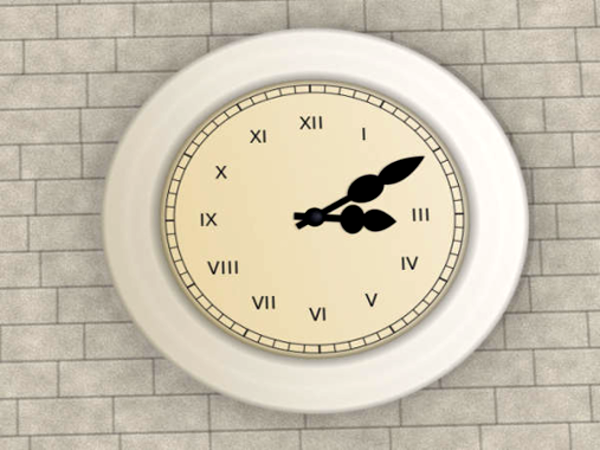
{"hour": 3, "minute": 10}
